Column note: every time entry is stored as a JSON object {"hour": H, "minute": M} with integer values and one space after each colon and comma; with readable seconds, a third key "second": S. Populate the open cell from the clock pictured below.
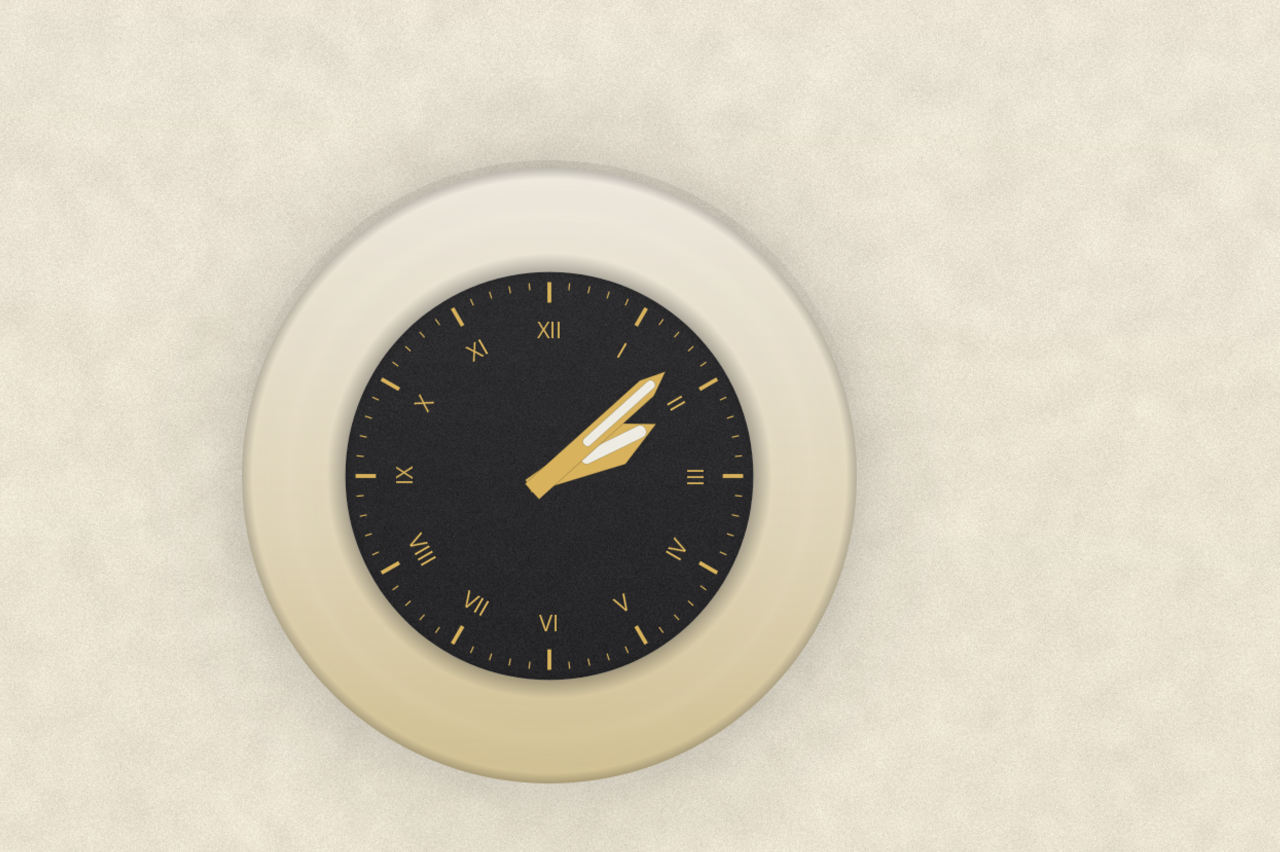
{"hour": 2, "minute": 8}
